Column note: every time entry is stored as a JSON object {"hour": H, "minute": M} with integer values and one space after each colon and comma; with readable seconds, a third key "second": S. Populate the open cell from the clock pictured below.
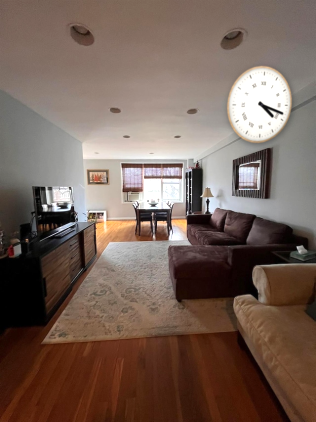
{"hour": 4, "minute": 18}
